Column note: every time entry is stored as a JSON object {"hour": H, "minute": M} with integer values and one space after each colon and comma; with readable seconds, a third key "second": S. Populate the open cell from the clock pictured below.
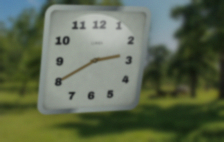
{"hour": 2, "minute": 40}
